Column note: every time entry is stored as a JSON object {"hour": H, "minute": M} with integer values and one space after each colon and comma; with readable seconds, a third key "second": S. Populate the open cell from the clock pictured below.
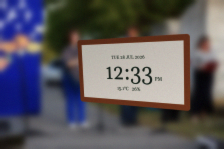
{"hour": 12, "minute": 33}
